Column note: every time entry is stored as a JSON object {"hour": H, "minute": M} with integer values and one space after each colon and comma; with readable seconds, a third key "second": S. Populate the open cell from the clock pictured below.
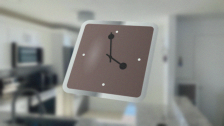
{"hour": 3, "minute": 58}
